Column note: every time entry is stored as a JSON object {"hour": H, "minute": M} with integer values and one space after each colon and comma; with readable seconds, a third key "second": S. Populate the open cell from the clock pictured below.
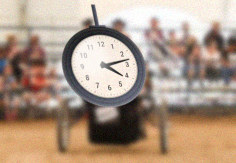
{"hour": 4, "minute": 13}
